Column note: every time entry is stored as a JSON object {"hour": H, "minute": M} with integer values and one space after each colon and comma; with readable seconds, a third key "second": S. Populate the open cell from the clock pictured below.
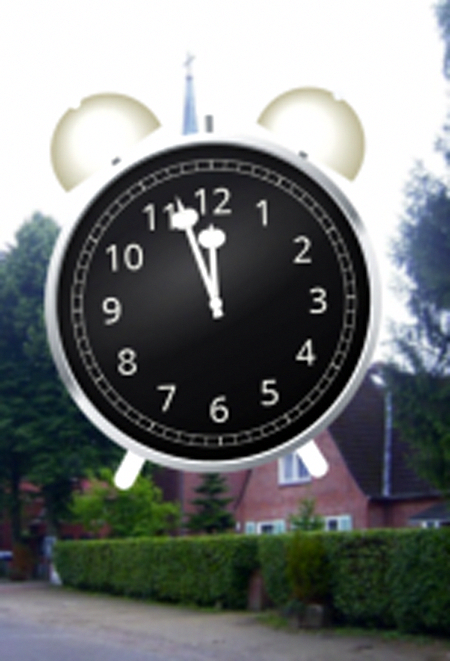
{"hour": 11, "minute": 57}
